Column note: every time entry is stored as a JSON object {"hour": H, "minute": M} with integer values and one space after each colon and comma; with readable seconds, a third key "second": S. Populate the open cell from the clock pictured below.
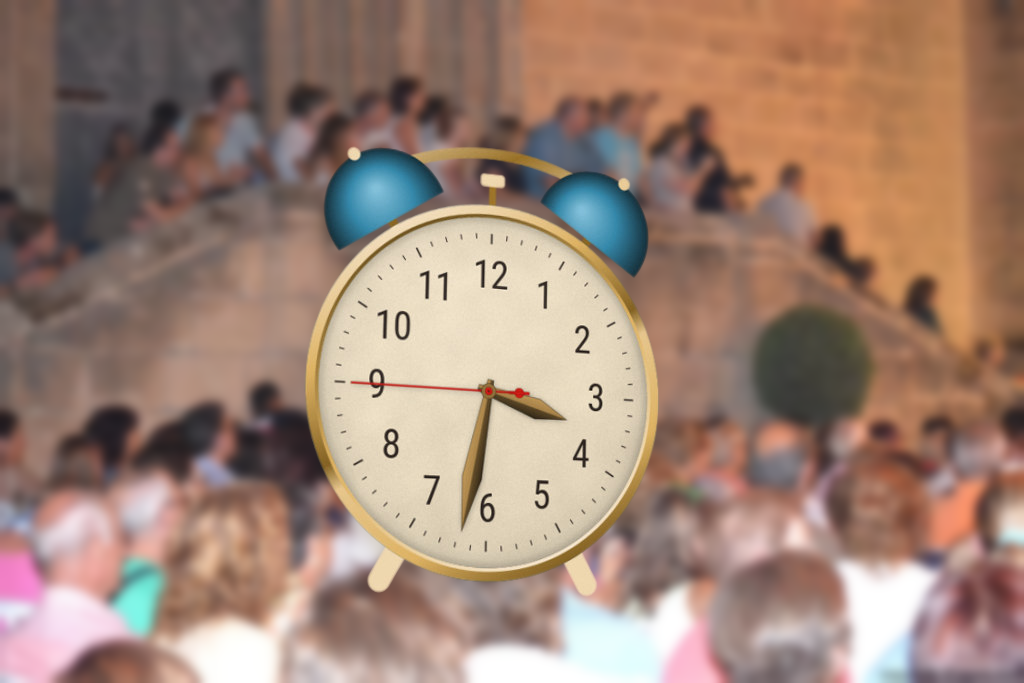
{"hour": 3, "minute": 31, "second": 45}
